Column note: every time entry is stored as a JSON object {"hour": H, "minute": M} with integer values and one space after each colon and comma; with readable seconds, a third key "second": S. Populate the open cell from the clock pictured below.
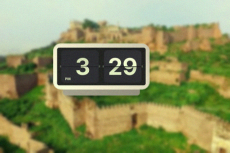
{"hour": 3, "minute": 29}
